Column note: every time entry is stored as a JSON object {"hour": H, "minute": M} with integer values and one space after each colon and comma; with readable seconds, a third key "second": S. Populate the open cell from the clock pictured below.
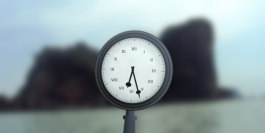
{"hour": 6, "minute": 27}
